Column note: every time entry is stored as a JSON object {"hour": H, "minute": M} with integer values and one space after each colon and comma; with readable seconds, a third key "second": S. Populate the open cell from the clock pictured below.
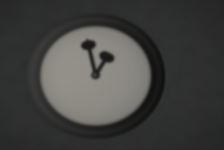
{"hour": 12, "minute": 58}
